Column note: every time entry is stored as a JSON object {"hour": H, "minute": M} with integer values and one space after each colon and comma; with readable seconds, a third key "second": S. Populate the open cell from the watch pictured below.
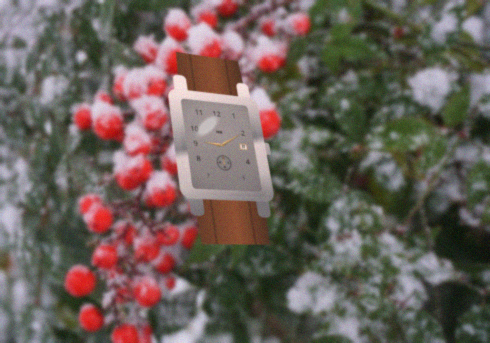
{"hour": 9, "minute": 10}
